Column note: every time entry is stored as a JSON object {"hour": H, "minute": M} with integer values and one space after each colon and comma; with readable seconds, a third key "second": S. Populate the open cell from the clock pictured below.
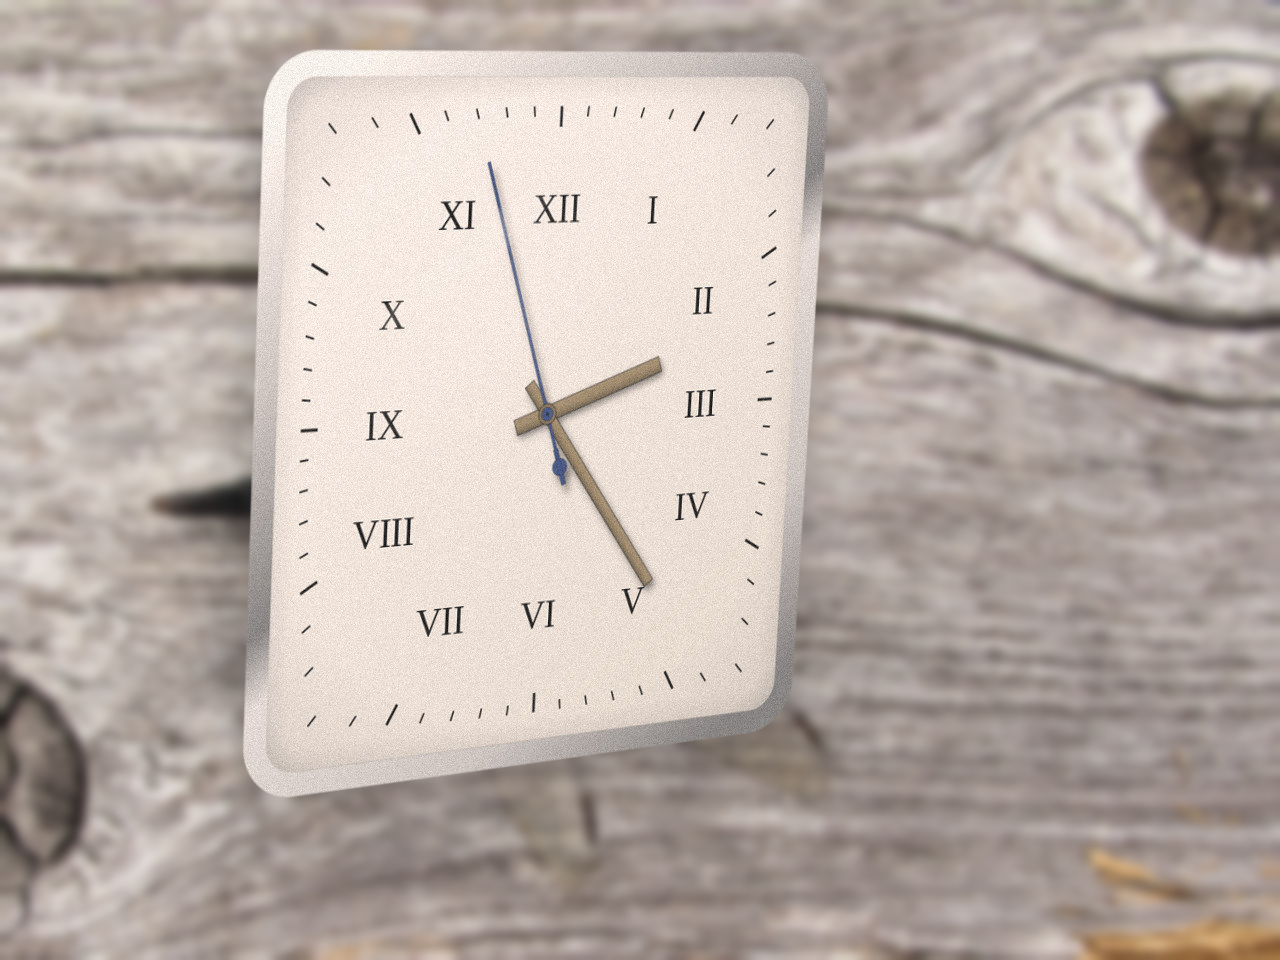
{"hour": 2, "minute": 23, "second": 57}
